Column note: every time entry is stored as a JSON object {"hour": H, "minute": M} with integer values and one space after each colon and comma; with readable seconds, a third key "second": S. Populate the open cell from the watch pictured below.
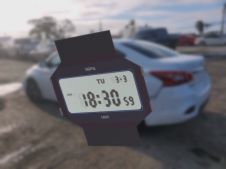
{"hour": 18, "minute": 30}
